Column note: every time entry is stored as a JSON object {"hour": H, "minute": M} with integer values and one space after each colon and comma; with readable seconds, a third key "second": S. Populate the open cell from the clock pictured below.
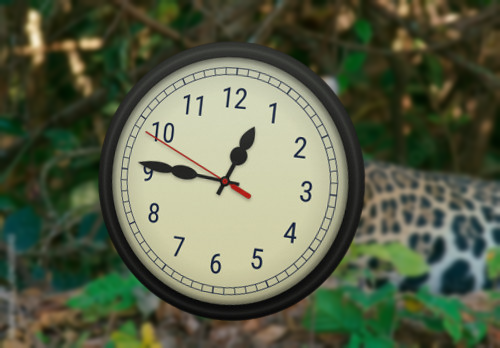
{"hour": 12, "minute": 45, "second": 49}
